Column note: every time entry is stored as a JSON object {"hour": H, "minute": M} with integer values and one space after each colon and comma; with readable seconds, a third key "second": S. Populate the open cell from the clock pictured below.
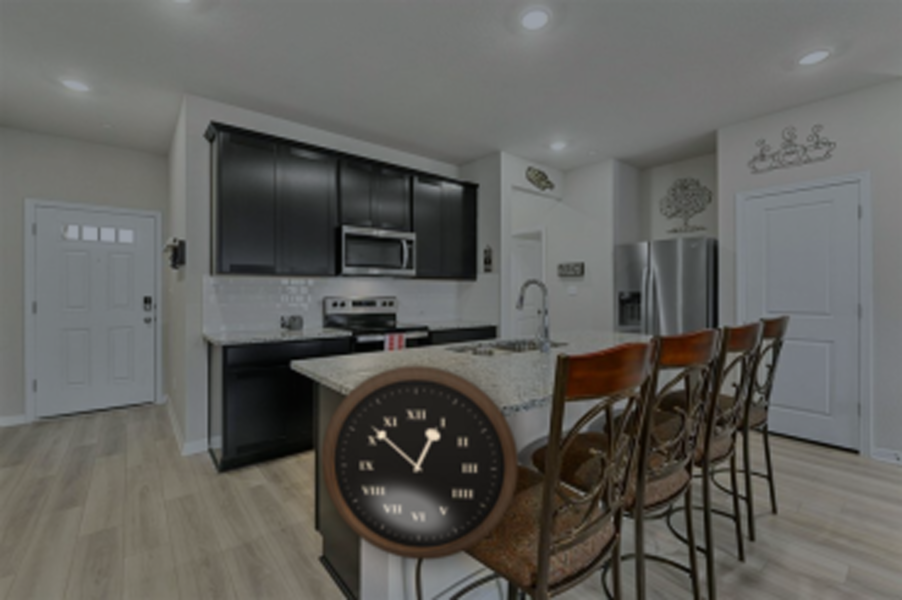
{"hour": 12, "minute": 52}
